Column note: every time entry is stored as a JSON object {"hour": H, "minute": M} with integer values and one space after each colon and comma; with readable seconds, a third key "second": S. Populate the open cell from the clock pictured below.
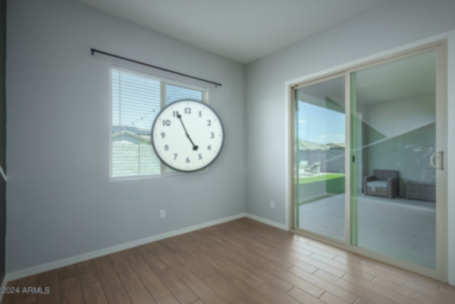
{"hour": 4, "minute": 56}
